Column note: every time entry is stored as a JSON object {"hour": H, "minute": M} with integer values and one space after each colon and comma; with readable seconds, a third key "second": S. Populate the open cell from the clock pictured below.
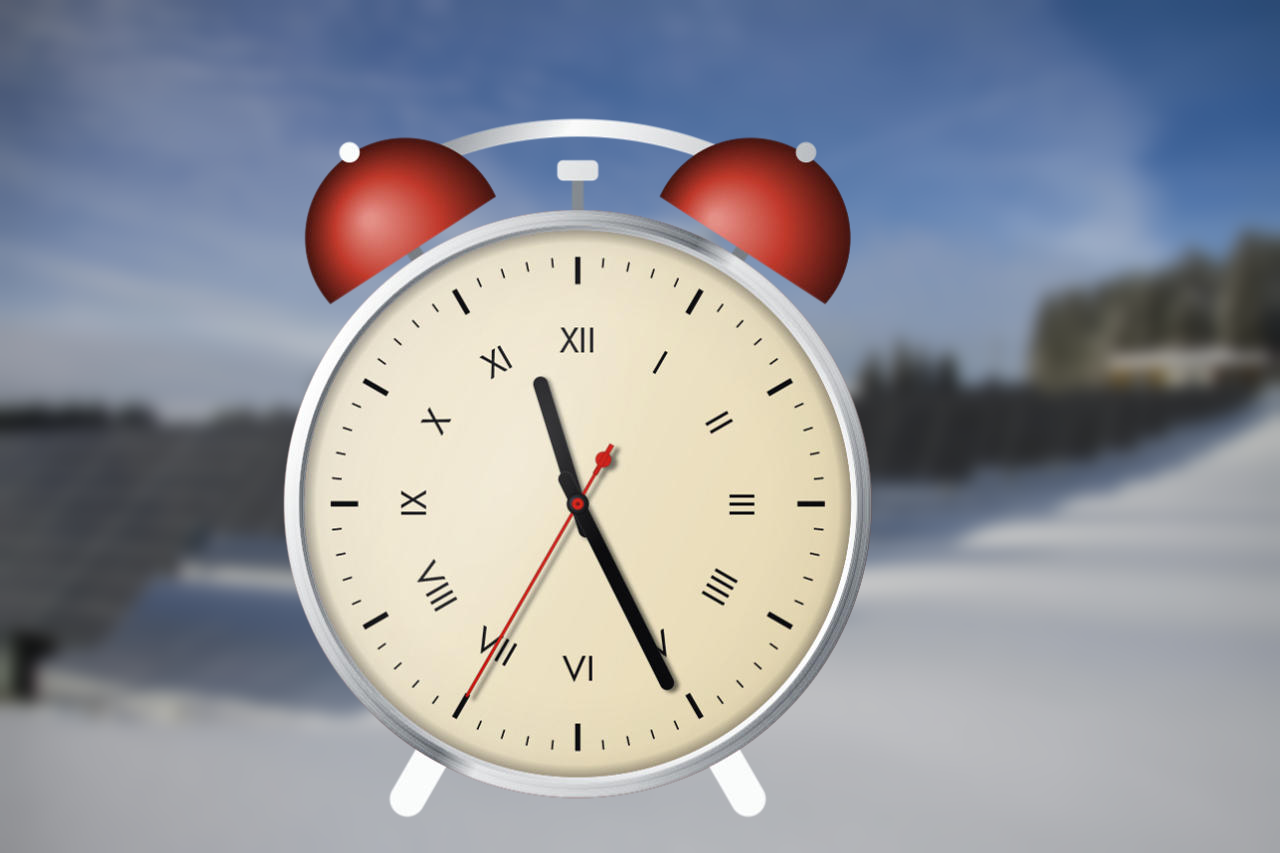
{"hour": 11, "minute": 25, "second": 35}
